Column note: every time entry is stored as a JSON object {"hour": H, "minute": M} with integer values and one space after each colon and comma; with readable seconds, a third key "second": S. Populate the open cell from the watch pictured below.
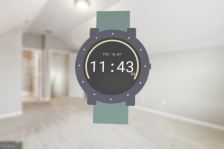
{"hour": 11, "minute": 43}
